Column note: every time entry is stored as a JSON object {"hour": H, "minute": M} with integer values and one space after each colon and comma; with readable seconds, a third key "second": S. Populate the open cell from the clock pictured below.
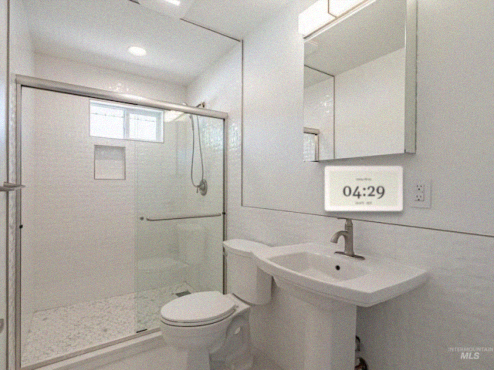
{"hour": 4, "minute": 29}
